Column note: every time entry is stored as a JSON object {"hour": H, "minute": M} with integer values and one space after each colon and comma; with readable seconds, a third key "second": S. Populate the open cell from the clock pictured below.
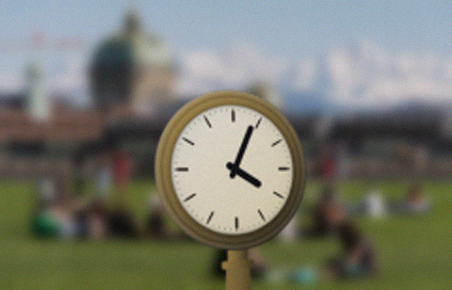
{"hour": 4, "minute": 4}
